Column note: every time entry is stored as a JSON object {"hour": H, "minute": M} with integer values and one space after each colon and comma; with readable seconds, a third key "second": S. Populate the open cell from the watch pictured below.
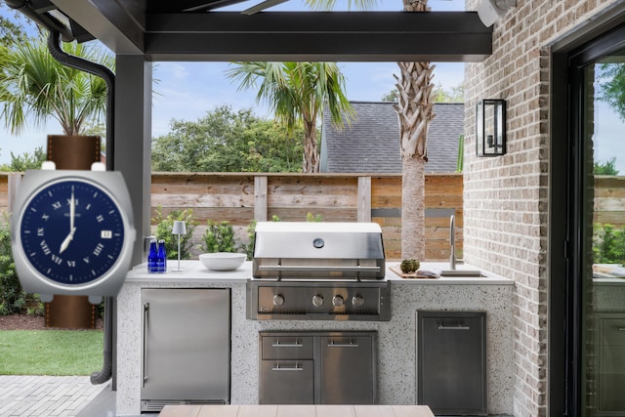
{"hour": 7, "minute": 0}
